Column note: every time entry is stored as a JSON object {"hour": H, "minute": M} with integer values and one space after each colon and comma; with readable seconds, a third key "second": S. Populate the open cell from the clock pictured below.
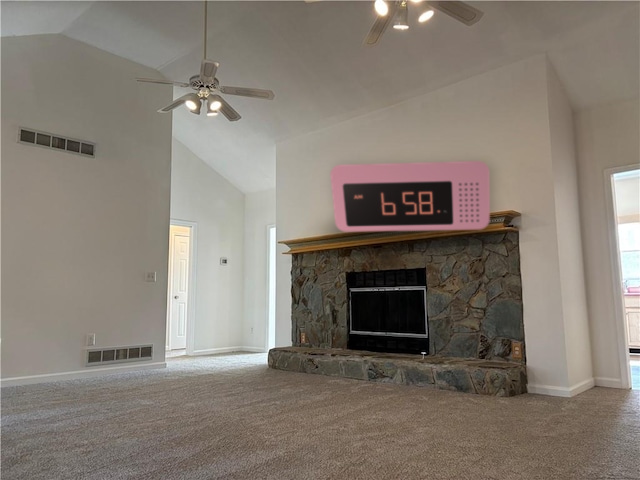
{"hour": 6, "minute": 58}
